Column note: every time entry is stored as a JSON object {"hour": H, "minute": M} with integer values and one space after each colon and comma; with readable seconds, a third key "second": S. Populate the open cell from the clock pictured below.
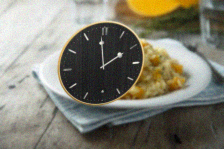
{"hour": 1, "minute": 59}
